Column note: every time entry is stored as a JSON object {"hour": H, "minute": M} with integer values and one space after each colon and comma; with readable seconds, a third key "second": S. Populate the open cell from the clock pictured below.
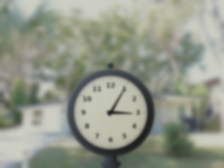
{"hour": 3, "minute": 5}
